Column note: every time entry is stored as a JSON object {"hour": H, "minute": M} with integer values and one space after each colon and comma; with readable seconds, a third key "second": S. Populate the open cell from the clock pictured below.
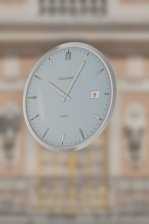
{"hour": 10, "minute": 5}
